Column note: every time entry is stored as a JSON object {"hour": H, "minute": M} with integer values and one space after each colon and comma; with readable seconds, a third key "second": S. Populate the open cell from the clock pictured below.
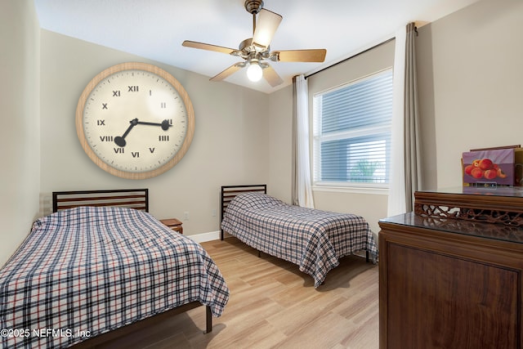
{"hour": 7, "minute": 16}
